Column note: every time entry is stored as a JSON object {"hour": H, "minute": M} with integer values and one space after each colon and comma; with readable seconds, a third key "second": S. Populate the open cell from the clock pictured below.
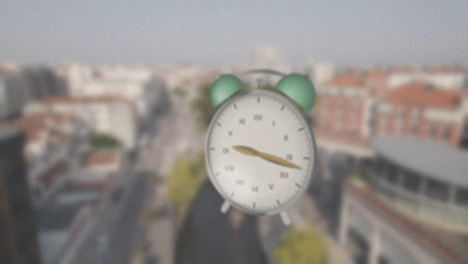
{"hour": 9, "minute": 17}
